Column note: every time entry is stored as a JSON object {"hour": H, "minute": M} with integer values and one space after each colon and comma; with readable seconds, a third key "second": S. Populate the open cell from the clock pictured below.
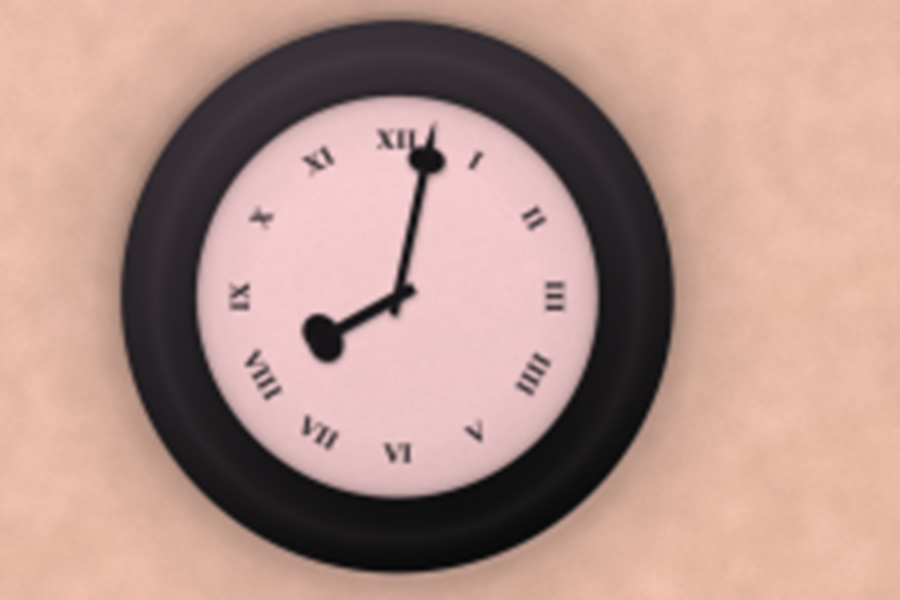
{"hour": 8, "minute": 2}
